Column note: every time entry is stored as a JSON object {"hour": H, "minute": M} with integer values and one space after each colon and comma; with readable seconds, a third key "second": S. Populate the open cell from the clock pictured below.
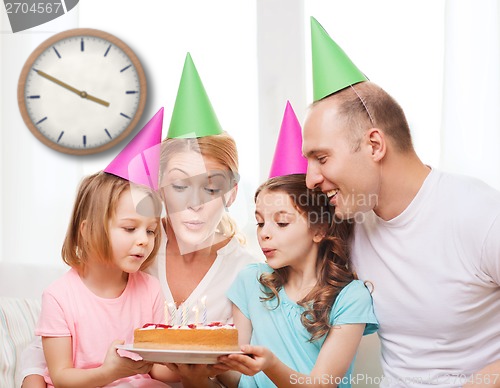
{"hour": 3, "minute": 50}
